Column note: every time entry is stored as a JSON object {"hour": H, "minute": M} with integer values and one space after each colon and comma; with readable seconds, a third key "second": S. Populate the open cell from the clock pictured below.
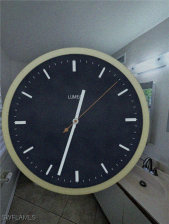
{"hour": 12, "minute": 33, "second": 8}
